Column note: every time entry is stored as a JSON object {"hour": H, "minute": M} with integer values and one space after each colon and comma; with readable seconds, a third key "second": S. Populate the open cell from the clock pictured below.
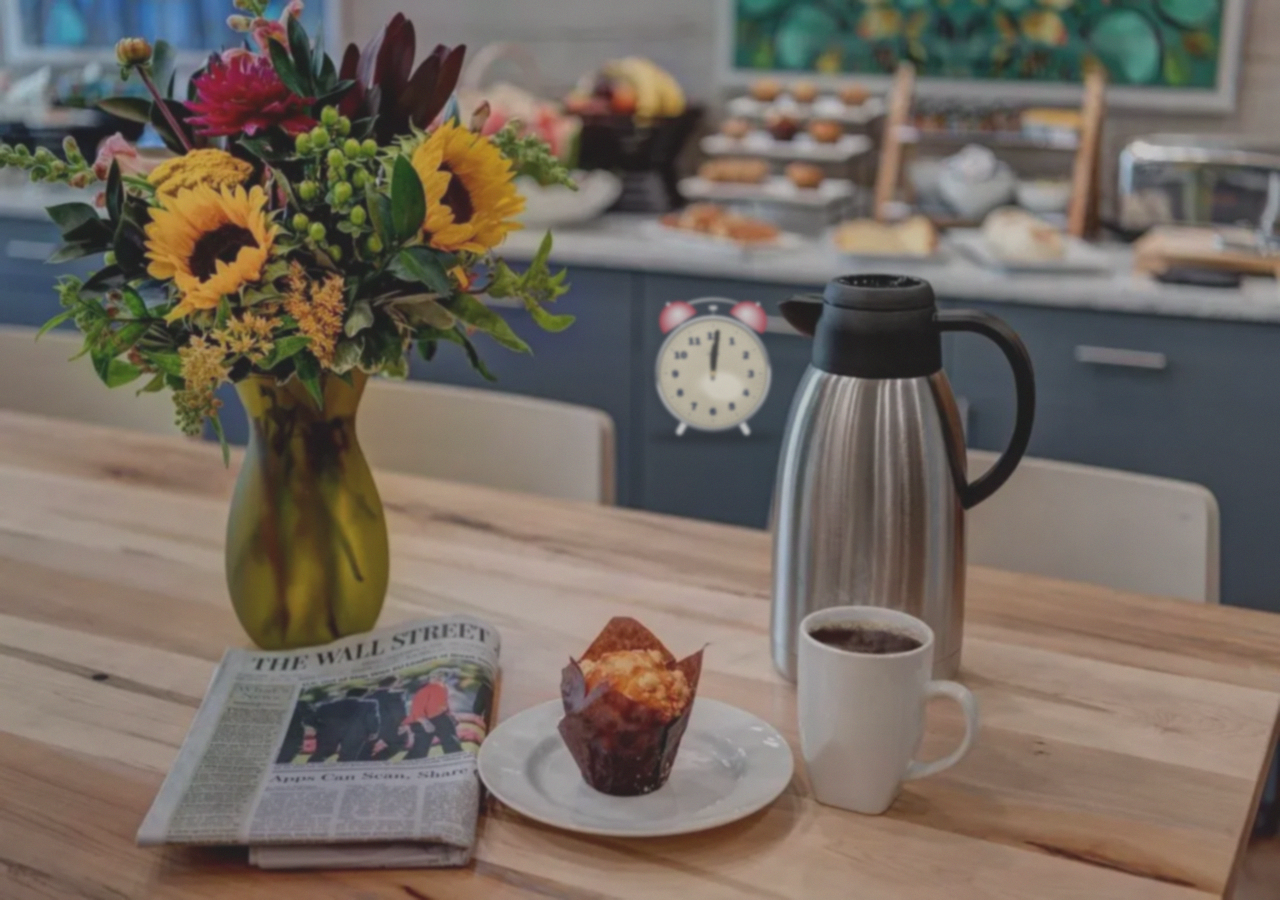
{"hour": 12, "minute": 1}
